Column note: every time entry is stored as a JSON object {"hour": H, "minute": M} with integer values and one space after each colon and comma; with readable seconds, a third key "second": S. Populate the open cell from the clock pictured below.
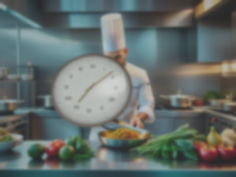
{"hour": 7, "minute": 8}
